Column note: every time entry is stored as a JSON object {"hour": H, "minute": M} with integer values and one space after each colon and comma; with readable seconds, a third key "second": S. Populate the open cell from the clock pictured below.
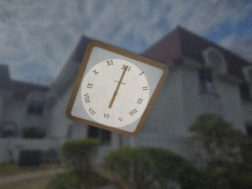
{"hour": 6, "minute": 0}
